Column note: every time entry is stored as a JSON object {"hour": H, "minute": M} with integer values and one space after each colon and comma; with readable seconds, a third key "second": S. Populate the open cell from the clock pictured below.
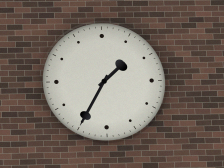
{"hour": 1, "minute": 35}
